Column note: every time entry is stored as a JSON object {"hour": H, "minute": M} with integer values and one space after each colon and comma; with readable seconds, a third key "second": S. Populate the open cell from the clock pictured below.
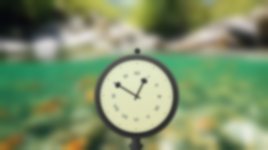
{"hour": 12, "minute": 50}
